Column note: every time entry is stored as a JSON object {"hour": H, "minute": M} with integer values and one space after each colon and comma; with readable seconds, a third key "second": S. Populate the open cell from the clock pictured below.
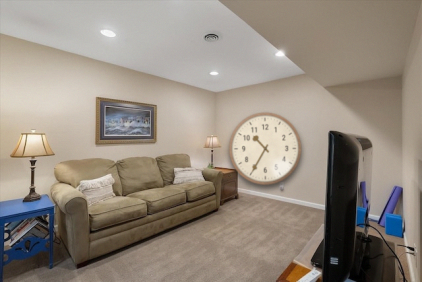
{"hour": 10, "minute": 35}
